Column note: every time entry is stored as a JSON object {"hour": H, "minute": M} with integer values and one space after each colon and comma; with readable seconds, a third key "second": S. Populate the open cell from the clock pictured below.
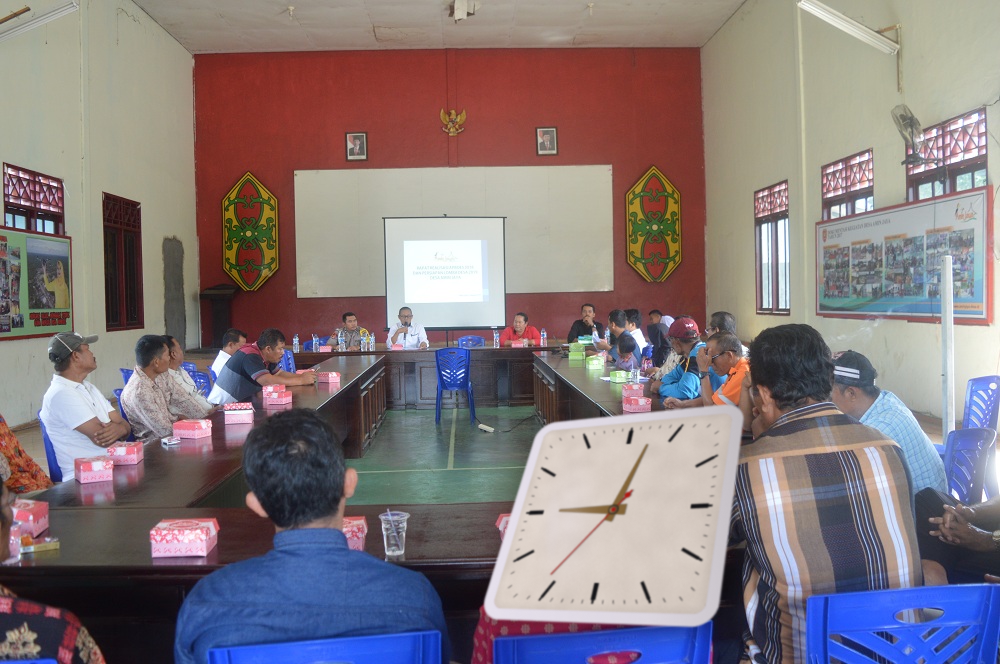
{"hour": 9, "minute": 2, "second": 36}
